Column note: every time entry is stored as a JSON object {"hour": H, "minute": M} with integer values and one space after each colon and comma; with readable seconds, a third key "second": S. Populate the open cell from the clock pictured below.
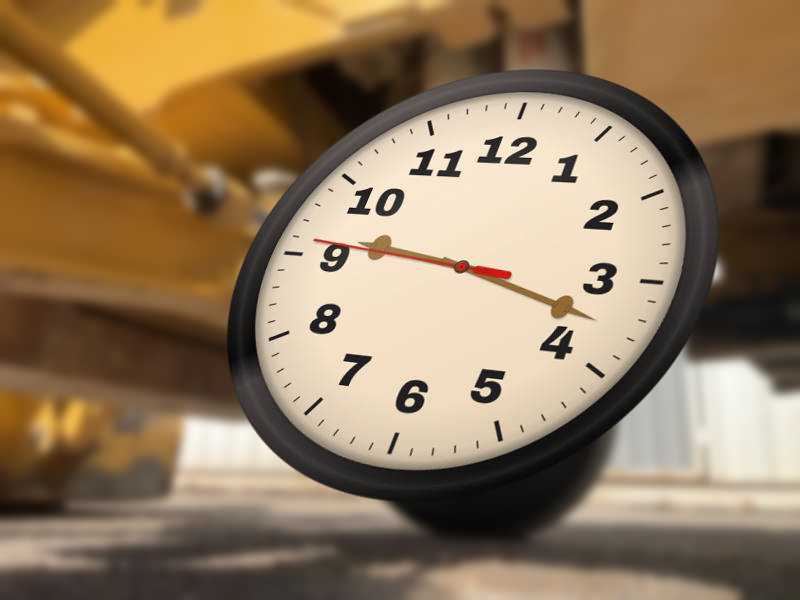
{"hour": 9, "minute": 17, "second": 46}
